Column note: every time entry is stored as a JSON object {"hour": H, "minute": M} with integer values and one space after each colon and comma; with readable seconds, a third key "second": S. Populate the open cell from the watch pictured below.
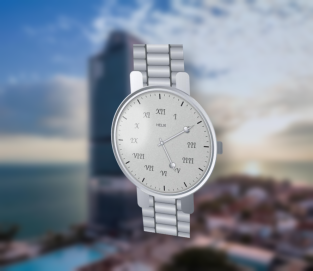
{"hour": 5, "minute": 10}
